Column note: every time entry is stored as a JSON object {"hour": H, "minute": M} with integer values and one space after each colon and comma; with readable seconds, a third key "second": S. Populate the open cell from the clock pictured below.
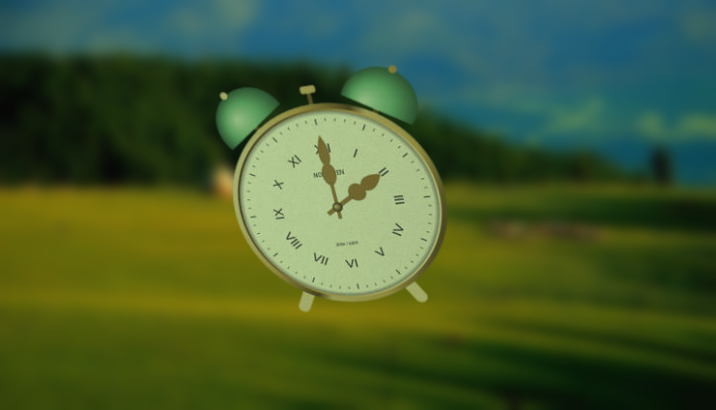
{"hour": 2, "minute": 0}
